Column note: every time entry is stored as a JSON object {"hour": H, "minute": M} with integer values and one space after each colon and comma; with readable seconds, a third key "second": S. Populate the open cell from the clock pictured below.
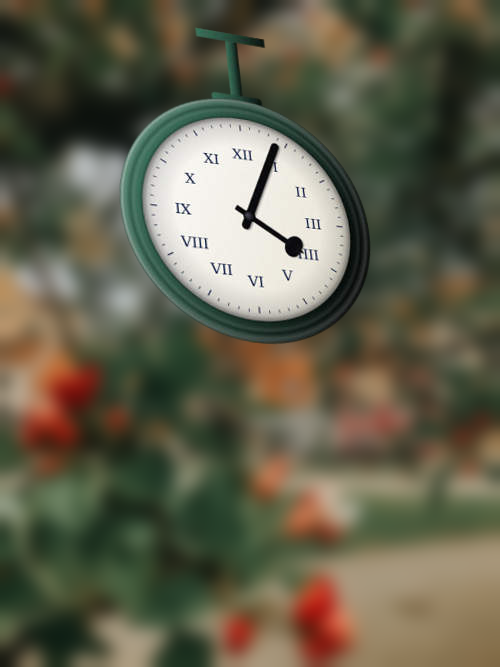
{"hour": 4, "minute": 4}
